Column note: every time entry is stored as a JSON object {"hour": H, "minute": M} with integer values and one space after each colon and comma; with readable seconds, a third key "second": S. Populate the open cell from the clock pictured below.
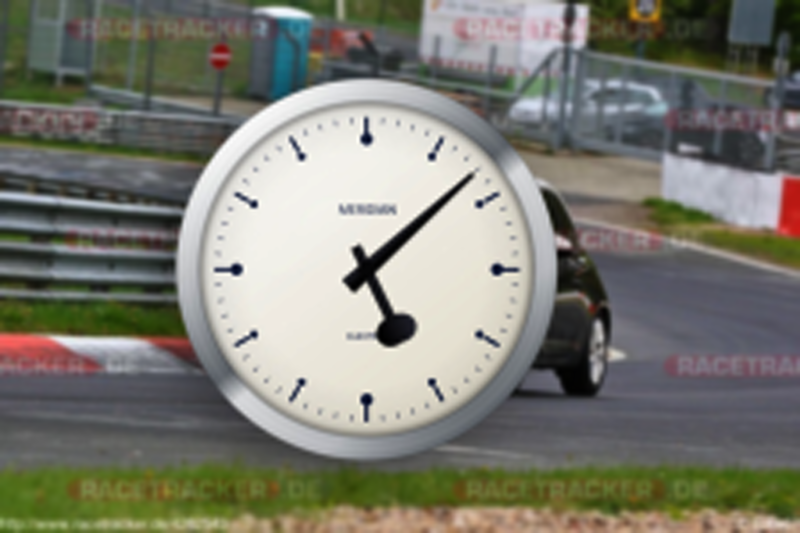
{"hour": 5, "minute": 8}
